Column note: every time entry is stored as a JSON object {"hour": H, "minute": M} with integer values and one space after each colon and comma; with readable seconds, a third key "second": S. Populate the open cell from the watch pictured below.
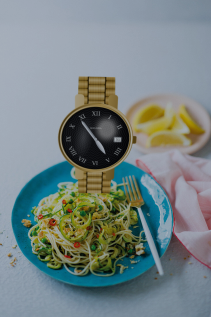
{"hour": 4, "minute": 54}
